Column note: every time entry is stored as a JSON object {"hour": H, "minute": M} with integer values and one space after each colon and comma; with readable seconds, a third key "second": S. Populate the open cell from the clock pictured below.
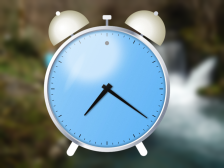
{"hour": 7, "minute": 21}
